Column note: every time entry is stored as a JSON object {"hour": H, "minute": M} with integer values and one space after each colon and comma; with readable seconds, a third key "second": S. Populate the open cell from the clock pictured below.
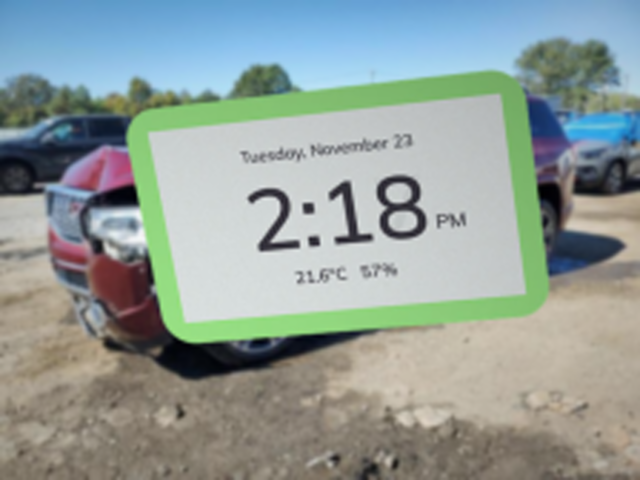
{"hour": 2, "minute": 18}
